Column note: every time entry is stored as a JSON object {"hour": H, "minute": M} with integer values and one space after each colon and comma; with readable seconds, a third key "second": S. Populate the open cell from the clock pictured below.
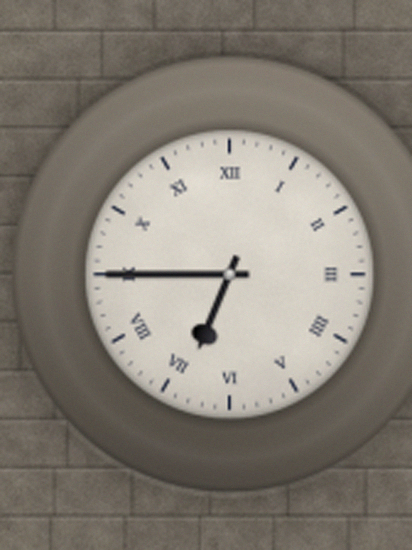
{"hour": 6, "minute": 45}
